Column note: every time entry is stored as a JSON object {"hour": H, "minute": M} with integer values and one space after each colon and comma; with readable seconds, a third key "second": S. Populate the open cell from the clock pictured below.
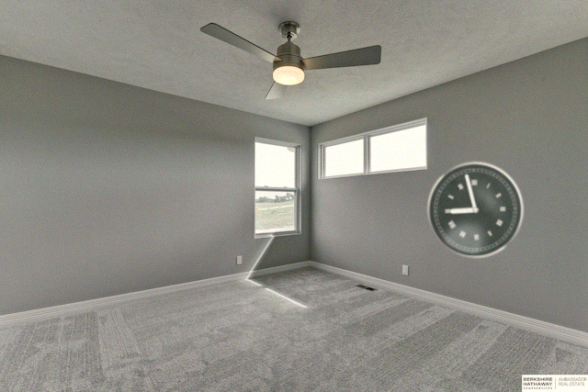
{"hour": 8, "minute": 58}
